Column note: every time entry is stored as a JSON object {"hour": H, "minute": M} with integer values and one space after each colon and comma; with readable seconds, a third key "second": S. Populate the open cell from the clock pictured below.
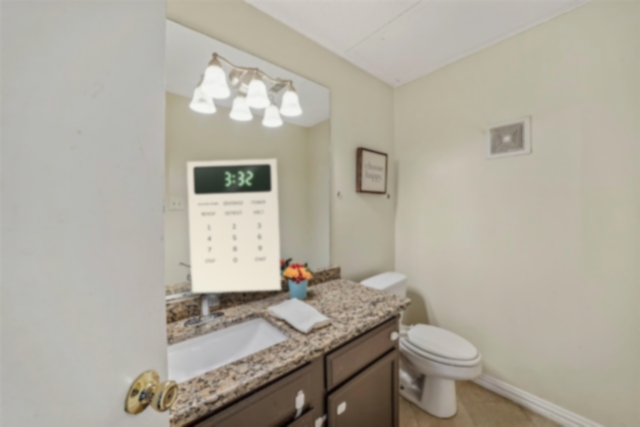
{"hour": 3, "minute": 32}
